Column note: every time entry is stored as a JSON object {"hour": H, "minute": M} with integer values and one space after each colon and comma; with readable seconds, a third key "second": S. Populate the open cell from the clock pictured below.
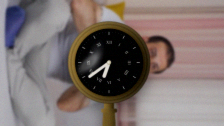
{"hour": 6, "minute": 39}
